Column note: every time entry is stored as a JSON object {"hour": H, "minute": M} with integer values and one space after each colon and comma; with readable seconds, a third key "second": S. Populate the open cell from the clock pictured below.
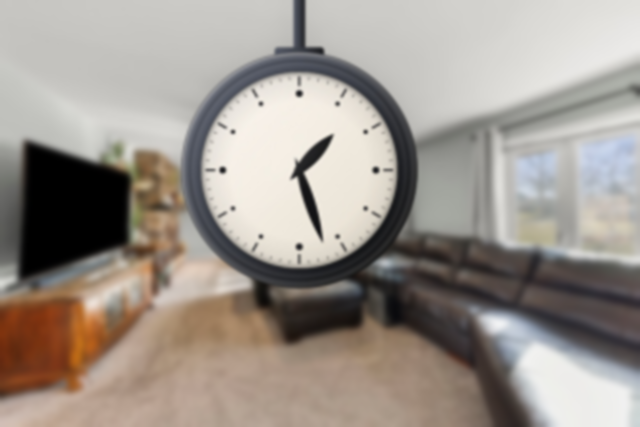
{"hour": 1, "minute": 27}
